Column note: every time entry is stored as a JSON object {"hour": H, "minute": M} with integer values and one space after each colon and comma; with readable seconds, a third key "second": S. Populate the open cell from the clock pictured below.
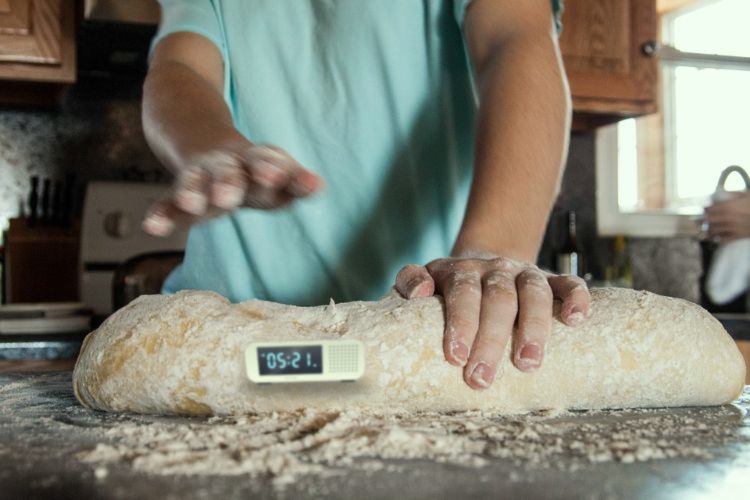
{"hour": 5, "minute": 21}
